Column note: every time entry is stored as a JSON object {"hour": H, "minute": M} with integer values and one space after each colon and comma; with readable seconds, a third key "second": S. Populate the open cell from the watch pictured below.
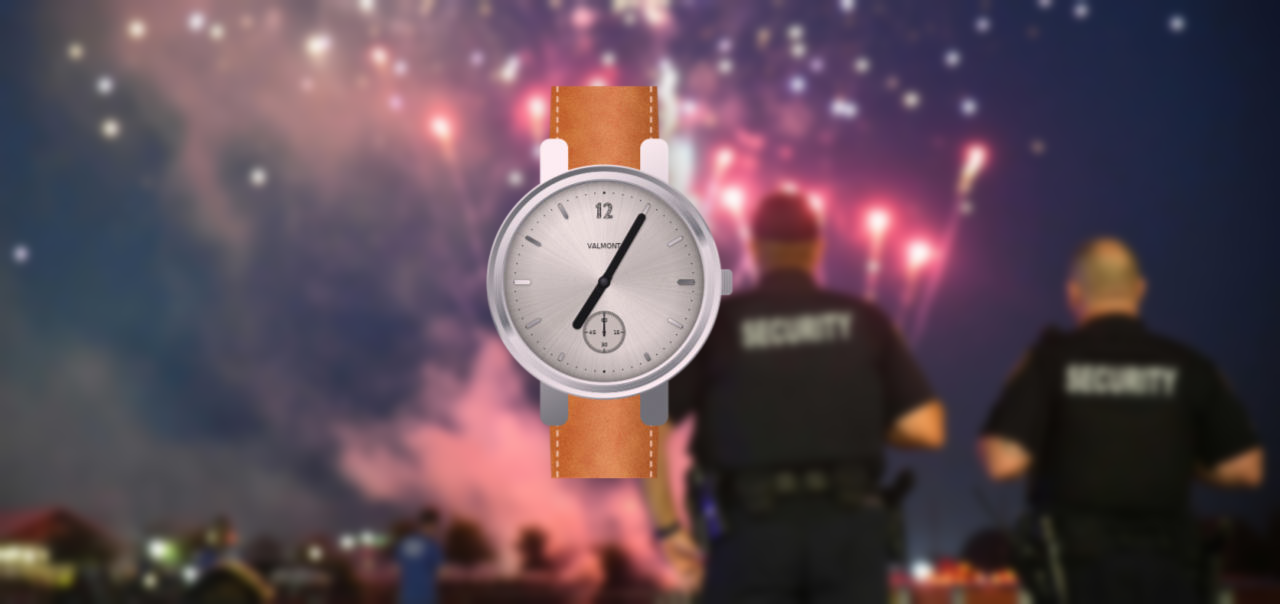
{"hour": 7, "minute": 5}
